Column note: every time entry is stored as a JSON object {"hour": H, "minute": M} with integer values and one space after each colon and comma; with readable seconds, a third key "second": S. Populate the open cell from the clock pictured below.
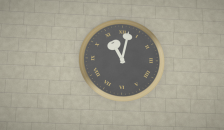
{"hour": 11, "minute": 2}
